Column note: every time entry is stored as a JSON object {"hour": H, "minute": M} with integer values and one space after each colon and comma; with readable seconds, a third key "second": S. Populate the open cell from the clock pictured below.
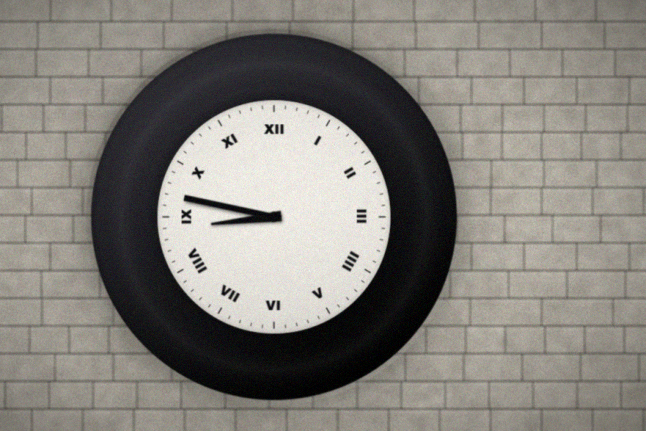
{"hour": 8, "minute": 47}
